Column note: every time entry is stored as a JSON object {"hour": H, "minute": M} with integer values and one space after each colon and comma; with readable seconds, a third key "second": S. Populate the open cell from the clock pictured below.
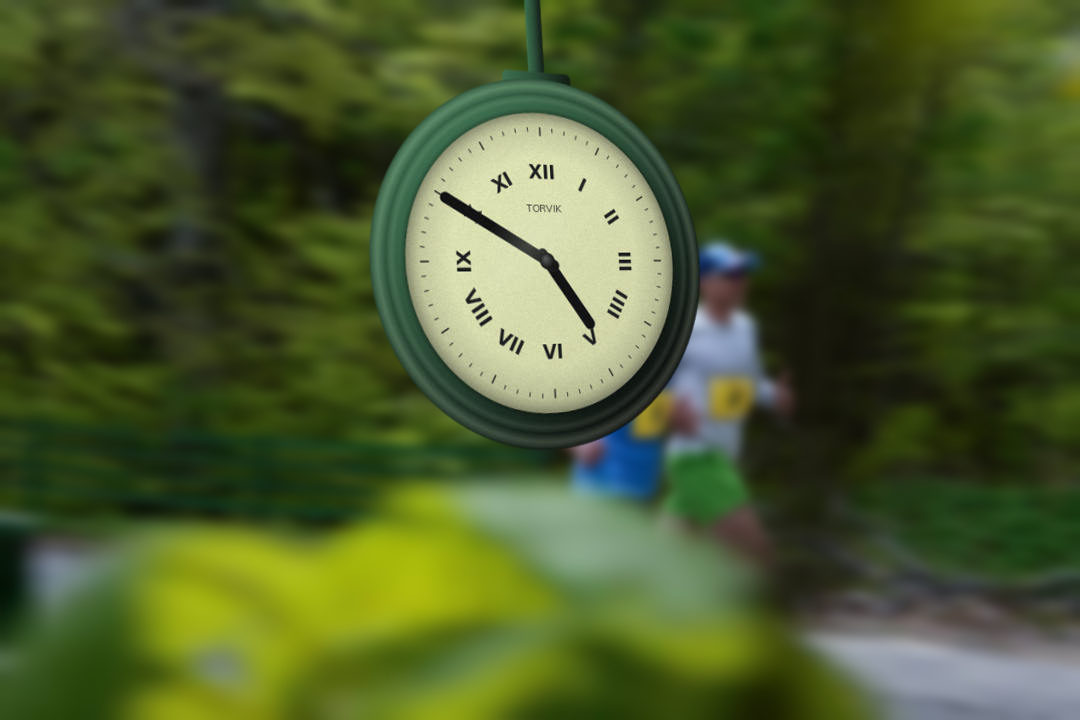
{"hour": 4, "minute": 50}
